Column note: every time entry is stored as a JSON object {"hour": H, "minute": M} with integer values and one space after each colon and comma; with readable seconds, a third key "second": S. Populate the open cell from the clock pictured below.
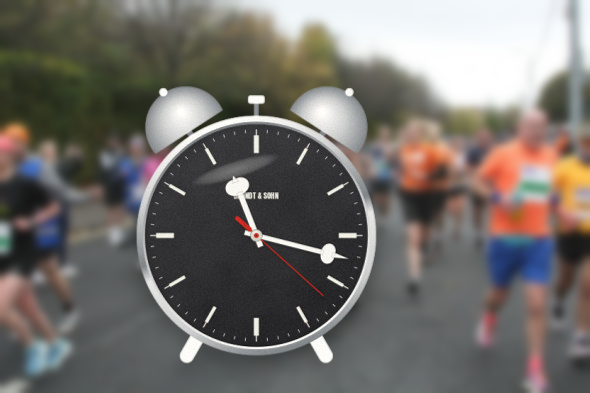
{"hour": 11, "minute": 17, "second": 22}
